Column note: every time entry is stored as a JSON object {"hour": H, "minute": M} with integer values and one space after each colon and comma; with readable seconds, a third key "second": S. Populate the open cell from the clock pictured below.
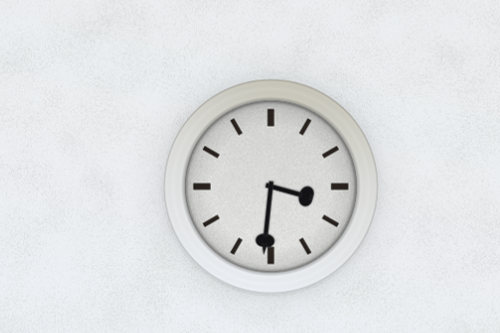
{"hour": 3, "minute": 31}
